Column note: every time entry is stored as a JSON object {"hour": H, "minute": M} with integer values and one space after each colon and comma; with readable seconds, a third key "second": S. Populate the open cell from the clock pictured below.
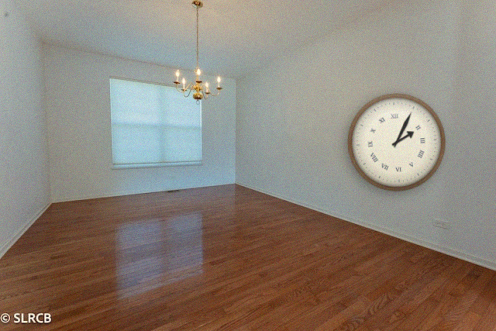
{"hour": 2, "minute": 5}
